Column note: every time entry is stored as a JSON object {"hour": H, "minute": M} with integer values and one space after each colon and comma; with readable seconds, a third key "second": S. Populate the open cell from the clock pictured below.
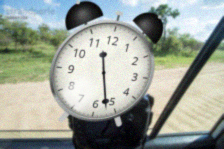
{"hour": 11, "minute": 27}
